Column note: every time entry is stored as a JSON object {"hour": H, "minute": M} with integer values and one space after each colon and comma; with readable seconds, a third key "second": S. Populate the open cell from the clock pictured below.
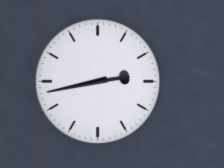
{"hour": 2, "minute": 43}
